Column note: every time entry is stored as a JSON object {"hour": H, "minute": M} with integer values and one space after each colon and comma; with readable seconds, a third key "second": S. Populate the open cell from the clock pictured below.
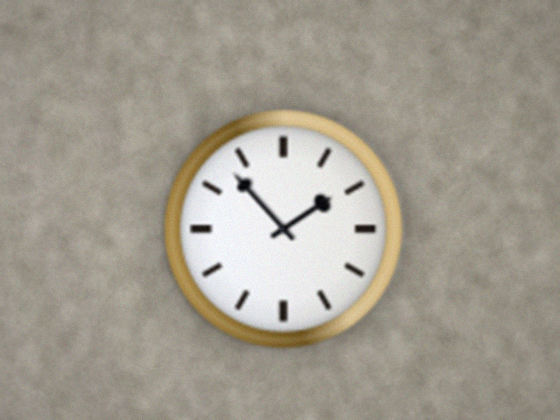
{"hour": 1, "minute": 53}
